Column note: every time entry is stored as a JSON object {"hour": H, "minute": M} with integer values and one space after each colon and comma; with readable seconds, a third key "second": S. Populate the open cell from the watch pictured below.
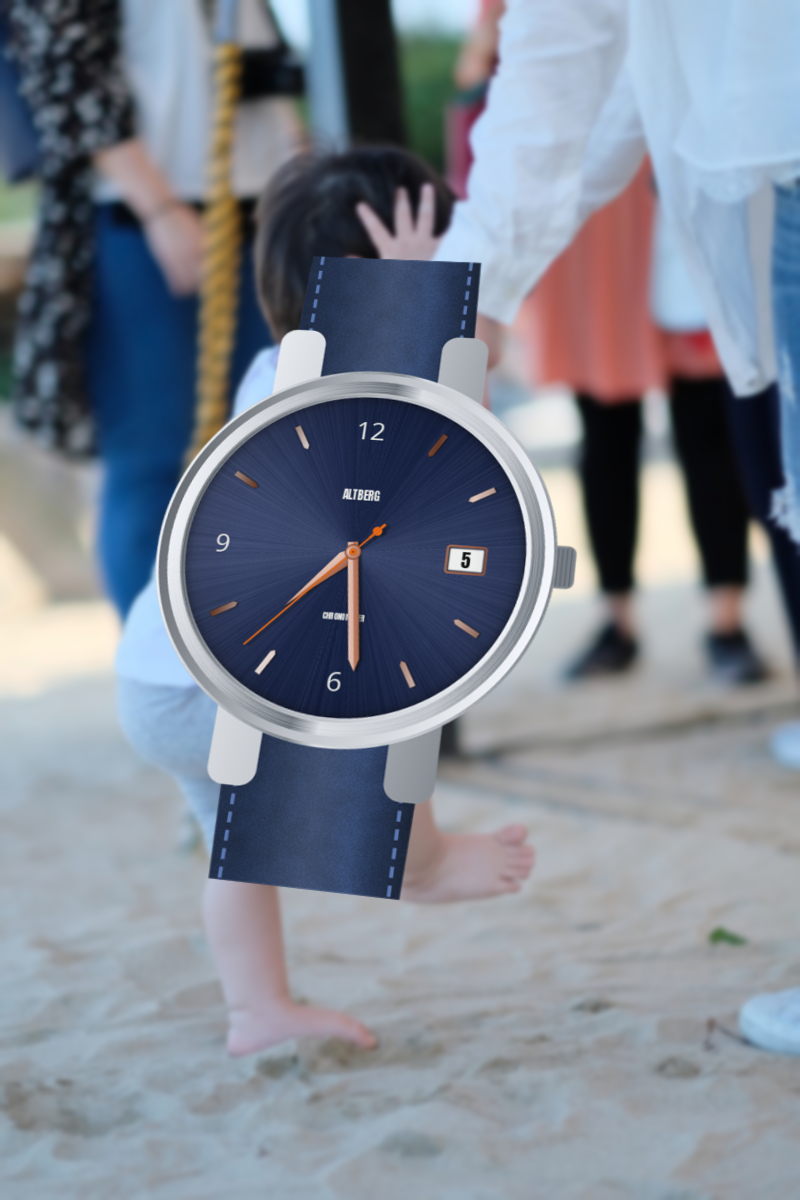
{"hour": 7, "minute": 28, "second": 37}
